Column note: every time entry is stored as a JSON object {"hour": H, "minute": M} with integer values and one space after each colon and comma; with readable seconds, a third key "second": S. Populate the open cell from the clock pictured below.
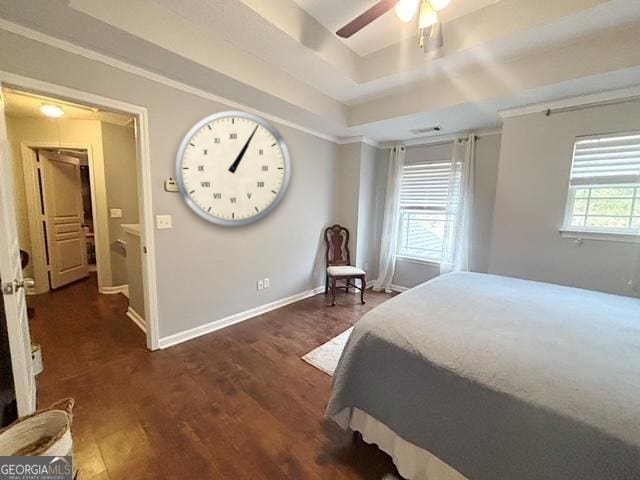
{"hour": 1, "minute": 5}
